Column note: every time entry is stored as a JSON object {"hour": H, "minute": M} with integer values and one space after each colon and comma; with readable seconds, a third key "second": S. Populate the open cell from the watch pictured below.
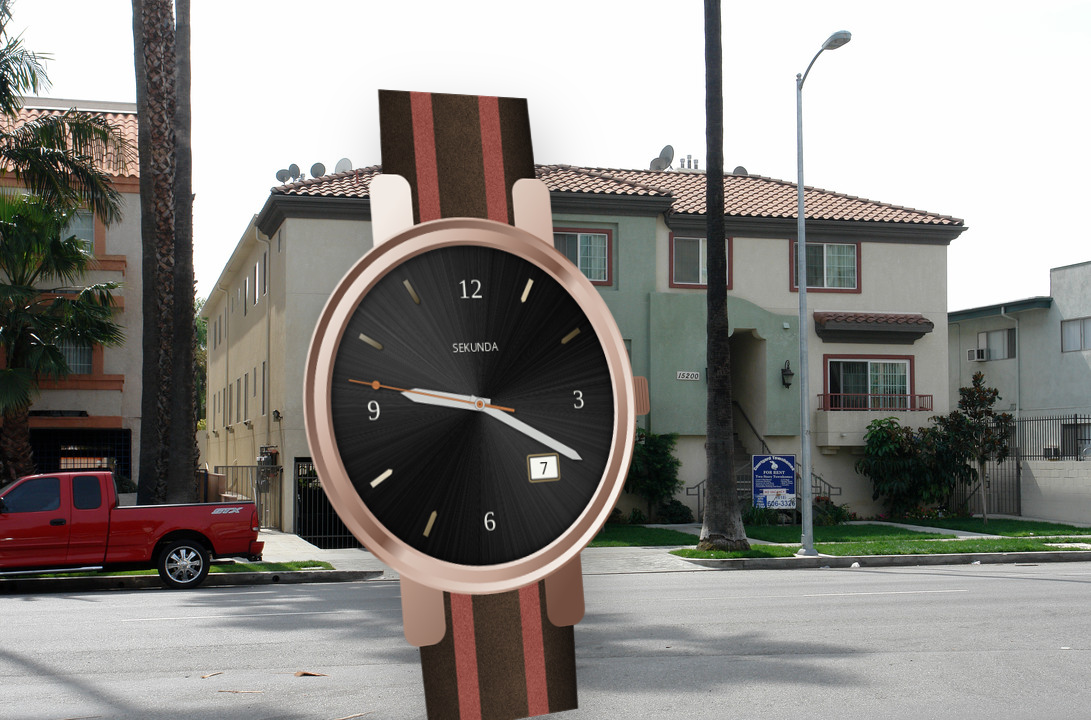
{"hour": 9, "minute": 19, "second": 47}
